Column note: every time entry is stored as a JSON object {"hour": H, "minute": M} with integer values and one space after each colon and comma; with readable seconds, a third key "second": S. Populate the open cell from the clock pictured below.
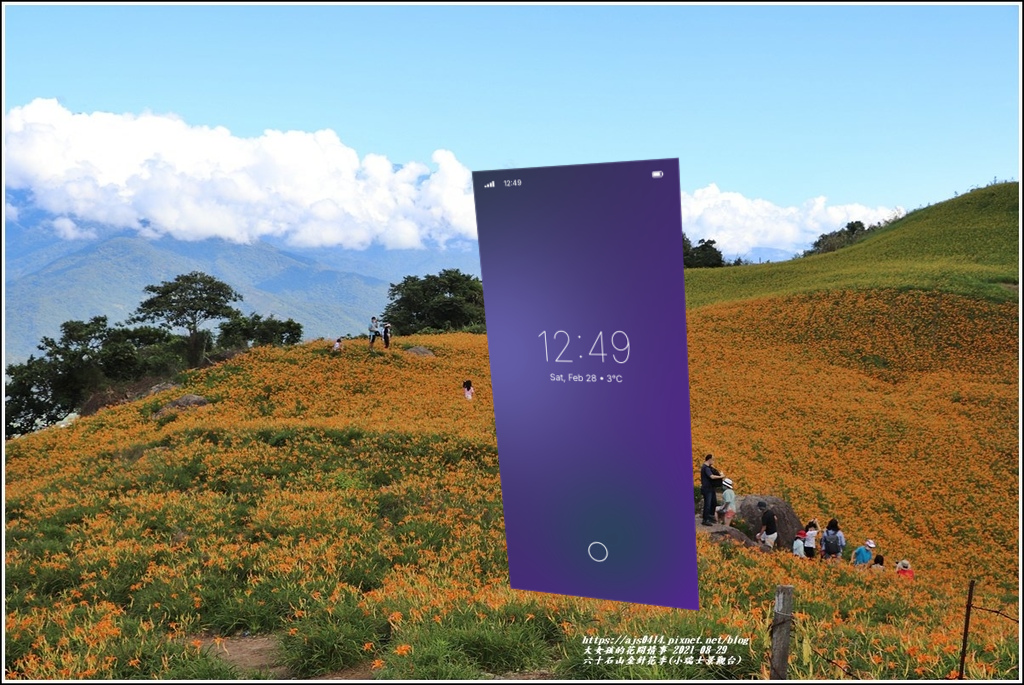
{"hour": 12, "minute": 49}
